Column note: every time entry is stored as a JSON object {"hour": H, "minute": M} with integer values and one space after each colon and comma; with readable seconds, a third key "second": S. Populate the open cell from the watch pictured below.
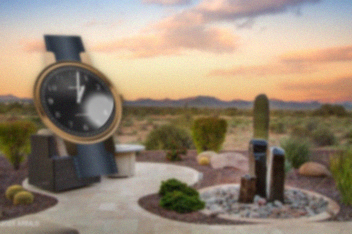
{"hour": 1, "minute": 2}
